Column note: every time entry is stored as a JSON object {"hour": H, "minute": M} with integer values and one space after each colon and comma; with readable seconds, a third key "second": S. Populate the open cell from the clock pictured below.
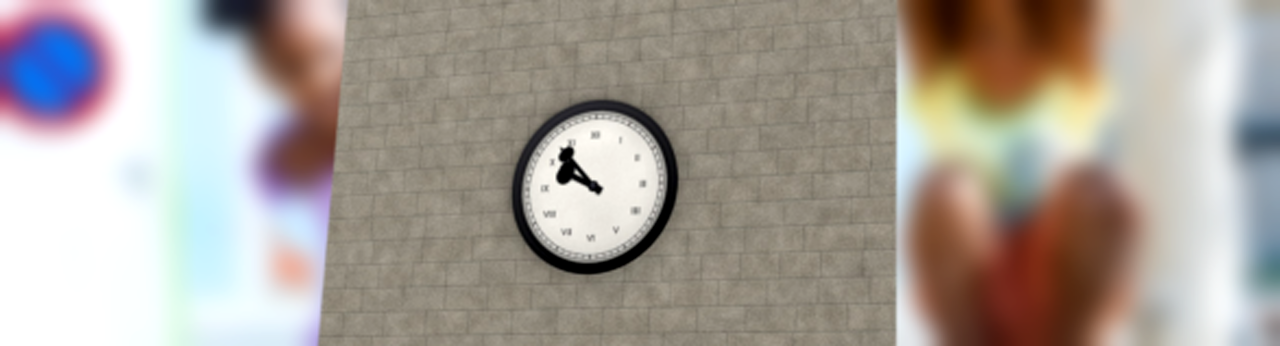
{"hour": 9, "minute": 53}
